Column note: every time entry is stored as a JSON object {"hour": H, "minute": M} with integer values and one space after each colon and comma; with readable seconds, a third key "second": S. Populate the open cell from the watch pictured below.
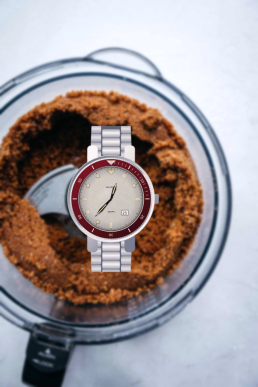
{"hour": 12, "minute": 37}
